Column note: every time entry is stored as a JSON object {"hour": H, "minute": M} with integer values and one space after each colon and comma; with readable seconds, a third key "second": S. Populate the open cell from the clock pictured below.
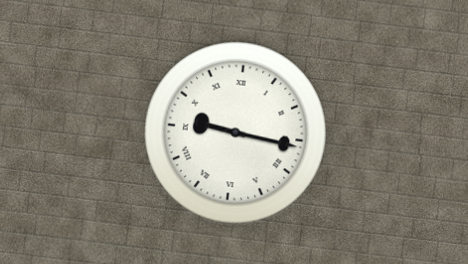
{"hour": 9, "minute": 16}
